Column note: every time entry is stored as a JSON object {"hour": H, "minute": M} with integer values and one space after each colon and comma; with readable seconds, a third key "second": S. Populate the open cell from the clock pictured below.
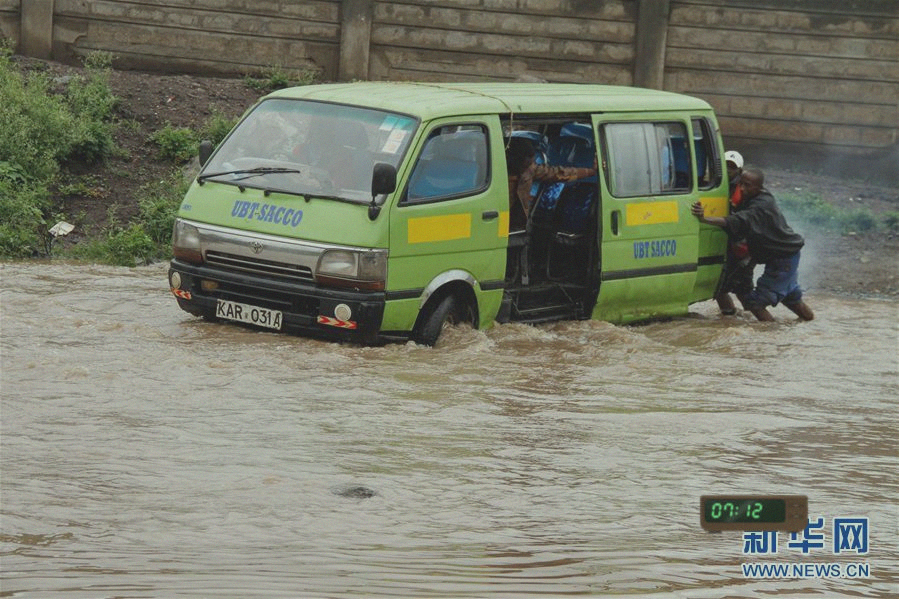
{"hour": 7, "minute": 12}
